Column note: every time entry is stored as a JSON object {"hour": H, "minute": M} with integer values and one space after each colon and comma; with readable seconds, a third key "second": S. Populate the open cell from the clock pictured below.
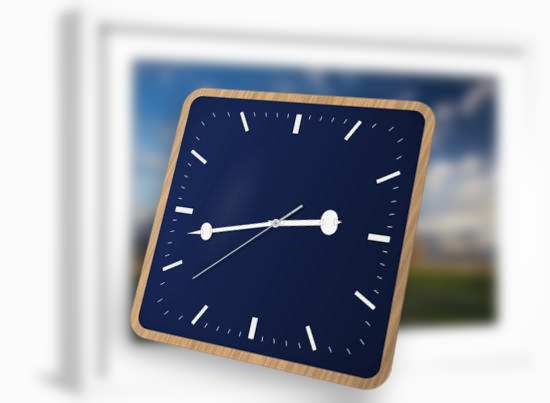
{"hour": 2, "minute": 42, "second": 38}
